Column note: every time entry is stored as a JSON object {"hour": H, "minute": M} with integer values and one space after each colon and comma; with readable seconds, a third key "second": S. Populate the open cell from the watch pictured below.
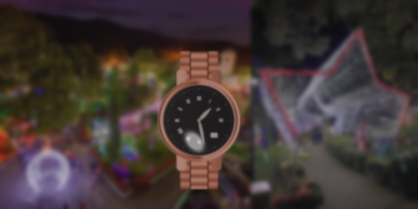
{"hour": 1, "minute": 28}
